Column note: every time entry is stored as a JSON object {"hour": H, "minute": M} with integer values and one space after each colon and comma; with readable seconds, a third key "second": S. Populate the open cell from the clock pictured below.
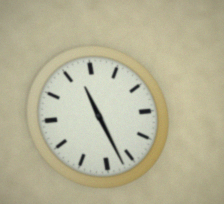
{"hour": 11, "minute": 27}
